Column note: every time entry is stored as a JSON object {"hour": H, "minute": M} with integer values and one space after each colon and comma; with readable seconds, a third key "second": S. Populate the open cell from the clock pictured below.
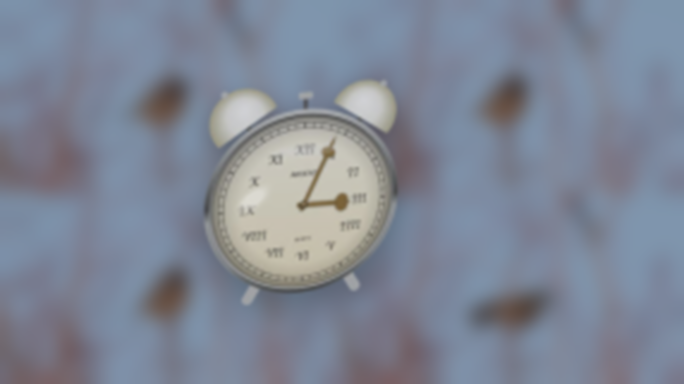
{"hour": 3, "minute": 4}
